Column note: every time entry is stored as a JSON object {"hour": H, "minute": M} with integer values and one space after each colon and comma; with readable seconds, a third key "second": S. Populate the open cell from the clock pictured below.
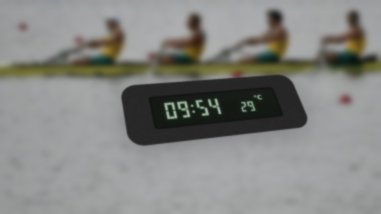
{"hour": 9, "minute": 54}
